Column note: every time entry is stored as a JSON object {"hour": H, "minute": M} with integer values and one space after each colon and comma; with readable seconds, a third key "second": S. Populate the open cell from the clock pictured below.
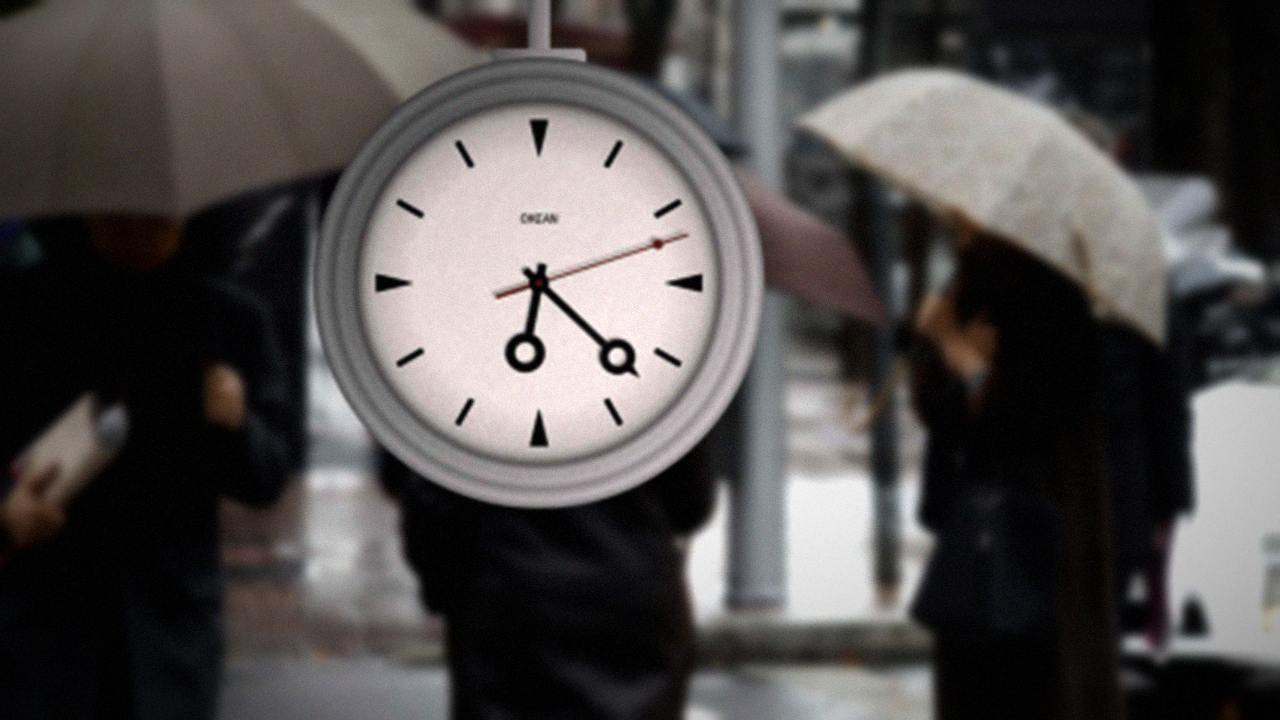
{"hour": 6, "minute": 22, "second": 12}
